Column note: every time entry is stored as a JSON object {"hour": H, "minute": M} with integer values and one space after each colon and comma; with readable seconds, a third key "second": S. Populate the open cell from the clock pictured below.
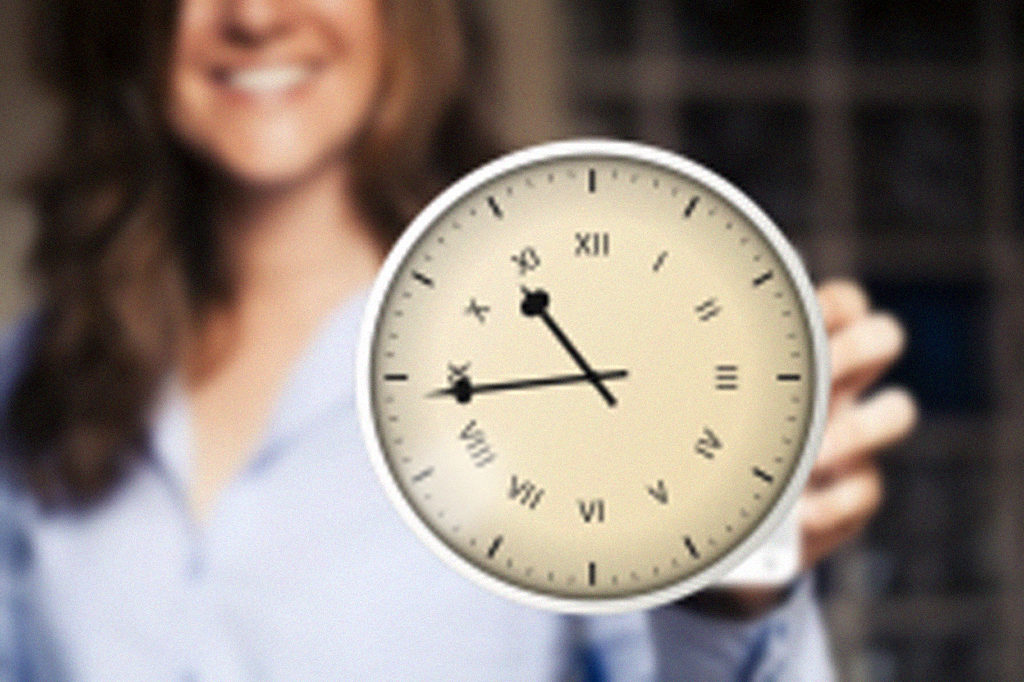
{"hour": 10, "minute": 44}
